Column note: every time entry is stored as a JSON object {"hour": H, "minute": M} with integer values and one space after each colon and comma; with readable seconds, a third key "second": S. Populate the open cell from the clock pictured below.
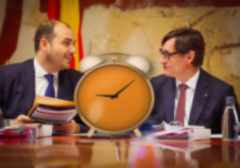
{"hour": 9, "minute": 8}
